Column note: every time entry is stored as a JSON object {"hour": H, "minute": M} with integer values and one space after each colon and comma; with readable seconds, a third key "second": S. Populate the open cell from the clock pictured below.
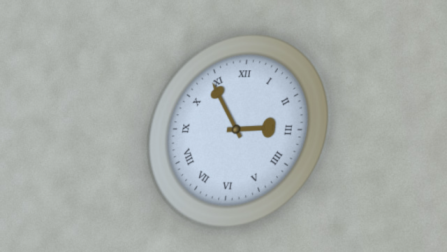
{"hour": 2, "minute": 54}
